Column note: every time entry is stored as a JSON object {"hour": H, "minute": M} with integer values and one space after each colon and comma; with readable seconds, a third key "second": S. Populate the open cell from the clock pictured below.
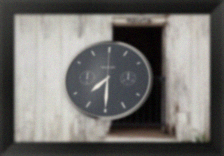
{"hour": 7, "minute": 30}
